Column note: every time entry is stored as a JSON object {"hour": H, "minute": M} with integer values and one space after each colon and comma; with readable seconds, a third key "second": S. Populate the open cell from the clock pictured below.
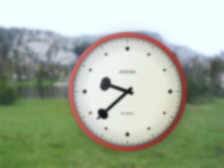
{"hour": 9, "minute": 38}
